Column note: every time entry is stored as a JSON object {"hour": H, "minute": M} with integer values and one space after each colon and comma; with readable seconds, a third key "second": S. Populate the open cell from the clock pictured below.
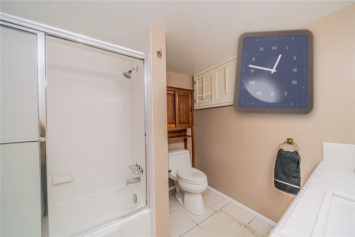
{"hour": 12, "minute": 47}
